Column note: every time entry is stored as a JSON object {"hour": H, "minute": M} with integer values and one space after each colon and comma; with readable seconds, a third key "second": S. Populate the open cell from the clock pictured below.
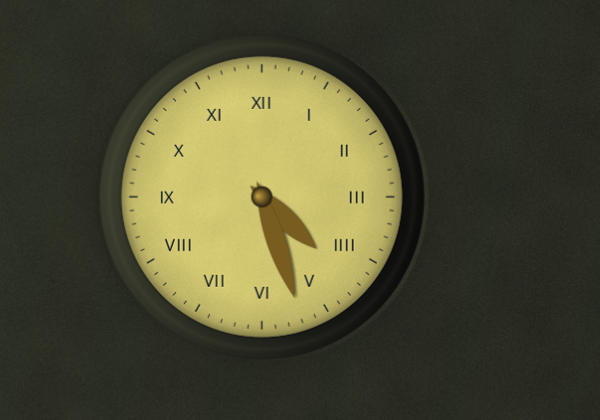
{"hour": 4, "minute": 27}
